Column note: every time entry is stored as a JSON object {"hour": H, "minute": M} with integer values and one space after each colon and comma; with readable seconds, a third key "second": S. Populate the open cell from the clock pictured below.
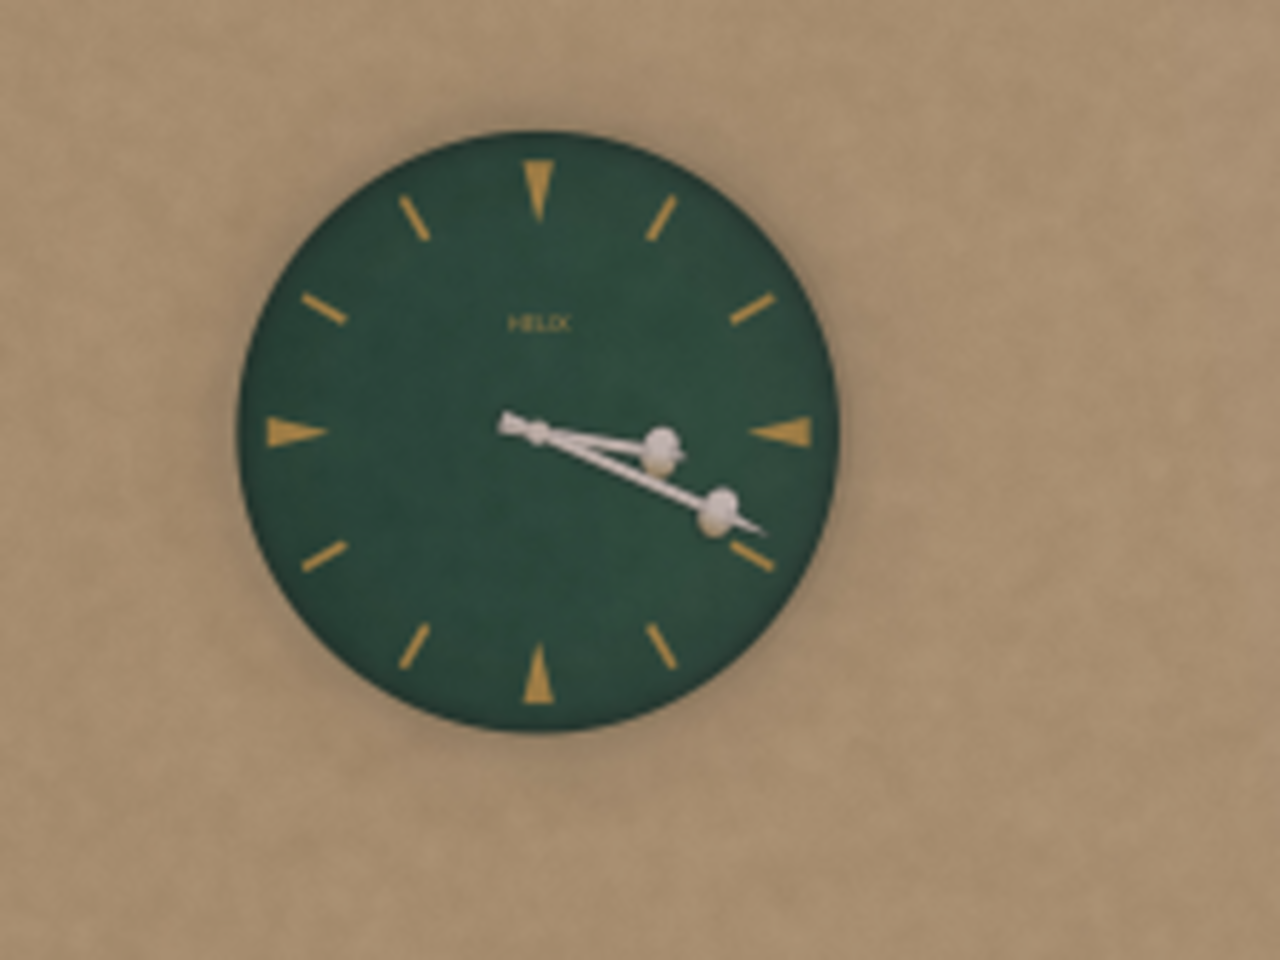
{"hour": 3, "minute": 19}
